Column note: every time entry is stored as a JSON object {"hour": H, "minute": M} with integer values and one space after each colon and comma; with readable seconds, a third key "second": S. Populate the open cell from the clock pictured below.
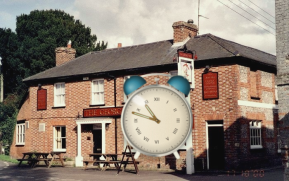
{"hour": 10, "minute": 48}
